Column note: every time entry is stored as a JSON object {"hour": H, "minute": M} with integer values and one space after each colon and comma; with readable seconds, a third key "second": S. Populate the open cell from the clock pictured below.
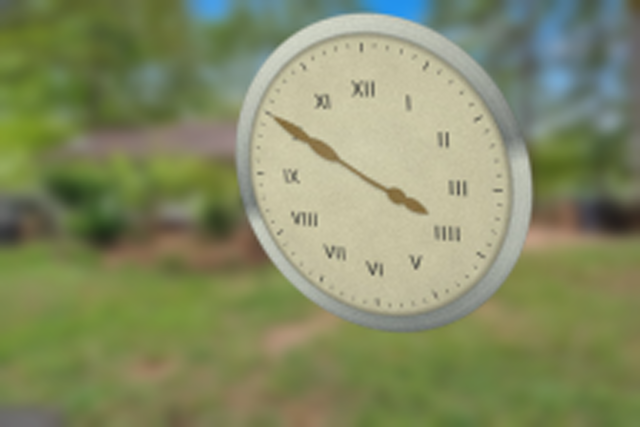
{"hour": 3, "minute": 50}
